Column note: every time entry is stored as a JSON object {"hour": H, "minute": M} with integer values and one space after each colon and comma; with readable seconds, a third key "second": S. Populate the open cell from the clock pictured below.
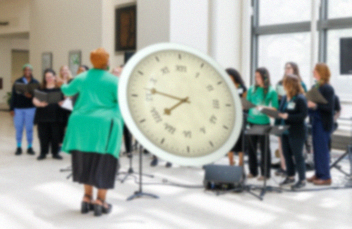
{"hour": 7, "minute": 47}
